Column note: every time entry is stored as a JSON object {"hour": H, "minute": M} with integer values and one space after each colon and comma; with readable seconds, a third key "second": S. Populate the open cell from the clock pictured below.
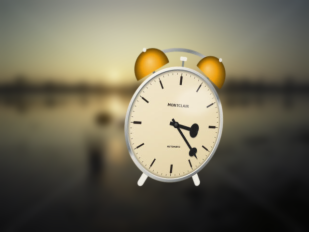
{"hour": 3, "minute": 23}
